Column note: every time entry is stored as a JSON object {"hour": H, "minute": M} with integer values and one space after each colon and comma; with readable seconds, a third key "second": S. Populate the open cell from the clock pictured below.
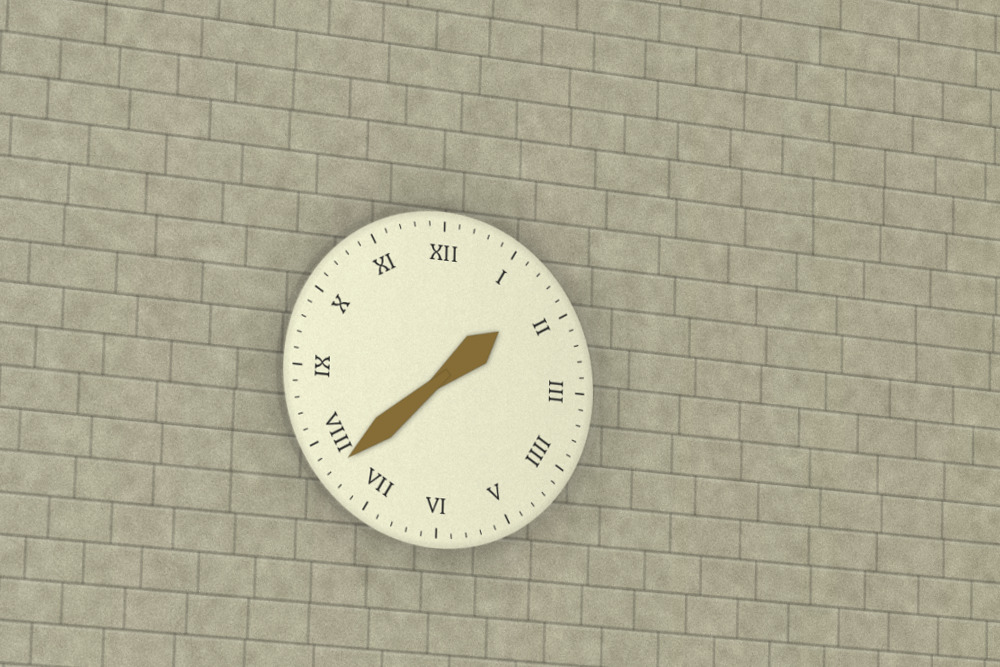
{"hour": 1, "minute": 38}
